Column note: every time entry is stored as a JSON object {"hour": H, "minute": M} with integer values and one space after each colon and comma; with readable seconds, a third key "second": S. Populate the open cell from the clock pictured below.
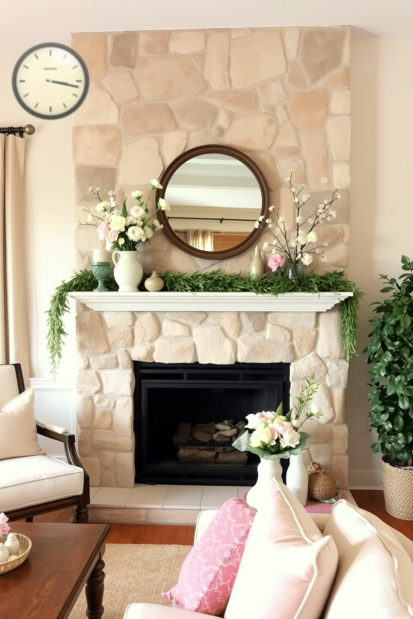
{"hour": 3, "minute": 17}
